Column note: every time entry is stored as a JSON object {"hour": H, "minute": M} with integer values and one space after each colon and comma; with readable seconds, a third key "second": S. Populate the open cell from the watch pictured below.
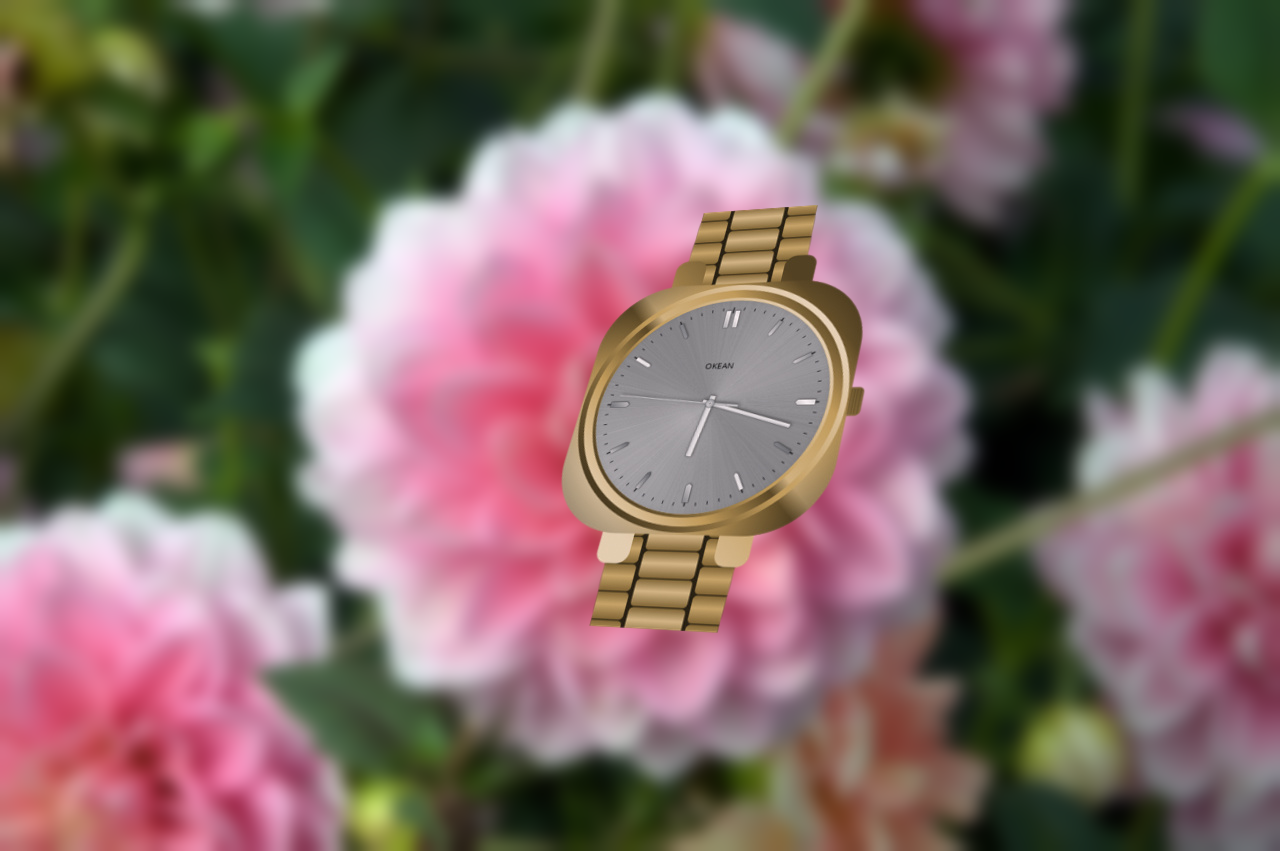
{"hour": 6, "minute": 17, "second": 46}
